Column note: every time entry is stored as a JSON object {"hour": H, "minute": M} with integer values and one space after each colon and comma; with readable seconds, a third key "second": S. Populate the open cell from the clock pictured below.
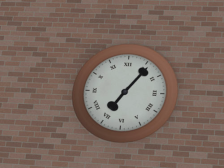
{"hour": 7, "minute": 6}
